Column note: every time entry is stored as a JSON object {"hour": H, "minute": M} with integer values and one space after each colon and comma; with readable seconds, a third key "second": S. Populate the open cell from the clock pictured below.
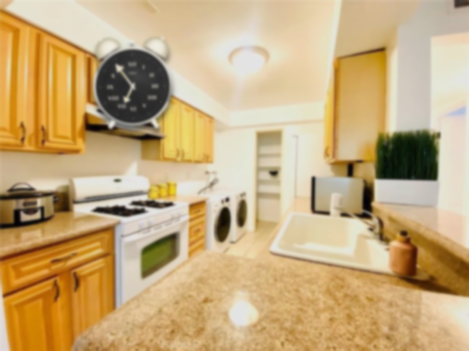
{"hour": 6, "minute": 54}
